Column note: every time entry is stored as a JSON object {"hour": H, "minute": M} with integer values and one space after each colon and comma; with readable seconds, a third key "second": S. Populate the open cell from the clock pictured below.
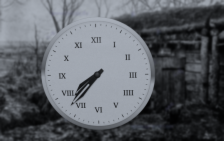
{"hour": 7, "minute": 37}
